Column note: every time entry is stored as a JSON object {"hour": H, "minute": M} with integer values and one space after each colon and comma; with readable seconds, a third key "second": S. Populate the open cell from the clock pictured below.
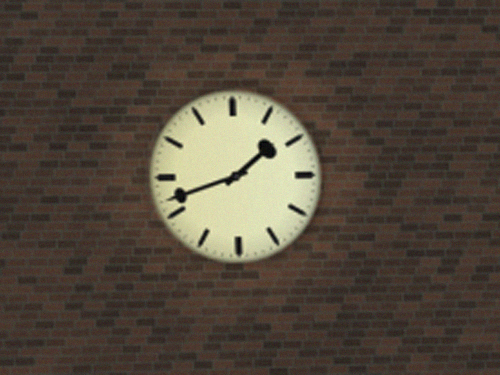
{"hour": 1, "minute": 42}
